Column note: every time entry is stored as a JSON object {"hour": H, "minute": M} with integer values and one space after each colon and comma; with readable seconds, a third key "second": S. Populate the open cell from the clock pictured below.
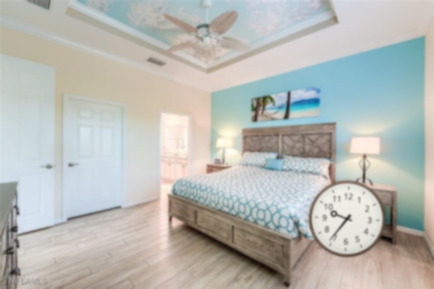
{"hour": 9, "minute": 36}
